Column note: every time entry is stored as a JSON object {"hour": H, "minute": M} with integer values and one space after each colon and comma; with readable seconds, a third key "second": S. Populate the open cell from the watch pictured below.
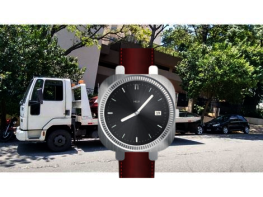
{"hour": 8, "minute": 7}
